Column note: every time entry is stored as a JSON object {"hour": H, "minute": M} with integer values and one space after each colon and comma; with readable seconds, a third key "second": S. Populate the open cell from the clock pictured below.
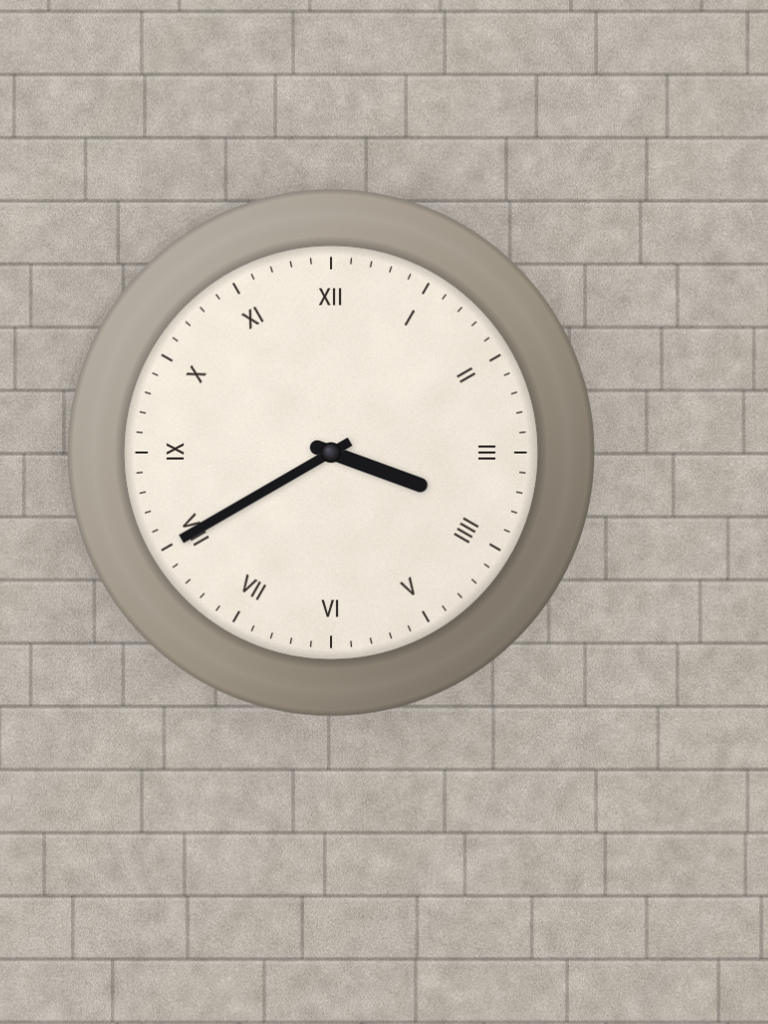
{"hour": 3, "minute": 40}
